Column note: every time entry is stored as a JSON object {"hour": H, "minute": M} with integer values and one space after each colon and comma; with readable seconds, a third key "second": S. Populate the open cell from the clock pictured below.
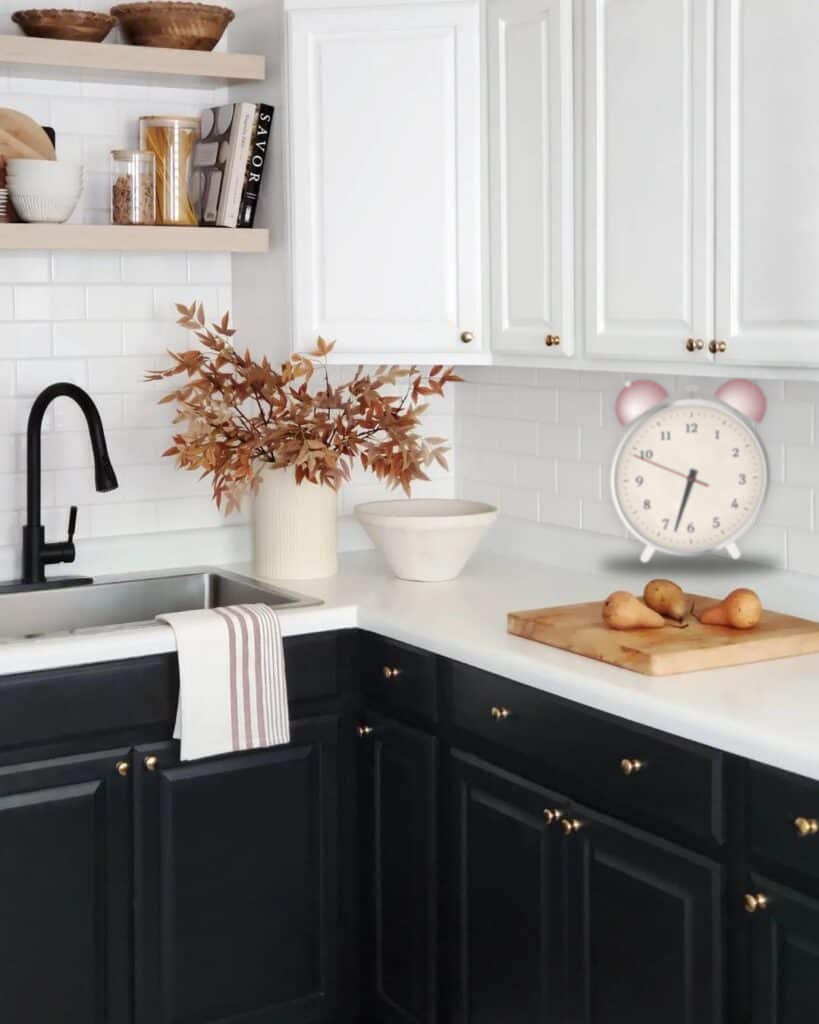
{"hour": 6, "minute": 32, "second": 49}
